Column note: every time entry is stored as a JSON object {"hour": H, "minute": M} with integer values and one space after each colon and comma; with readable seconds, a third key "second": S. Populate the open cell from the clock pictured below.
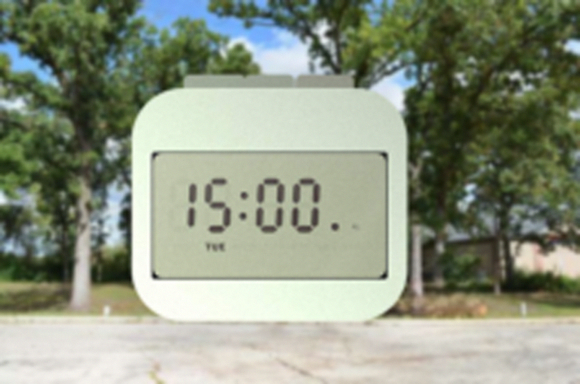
{"hour": 15, "minute": 0}
